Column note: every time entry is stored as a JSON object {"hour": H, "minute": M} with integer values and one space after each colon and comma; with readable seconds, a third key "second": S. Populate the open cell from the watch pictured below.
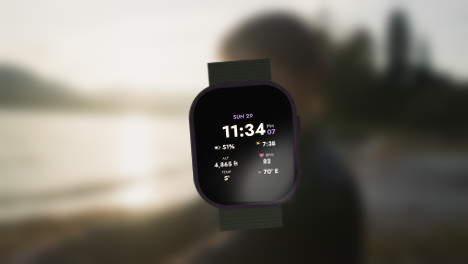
{"hour": 11, "minute": 34}
